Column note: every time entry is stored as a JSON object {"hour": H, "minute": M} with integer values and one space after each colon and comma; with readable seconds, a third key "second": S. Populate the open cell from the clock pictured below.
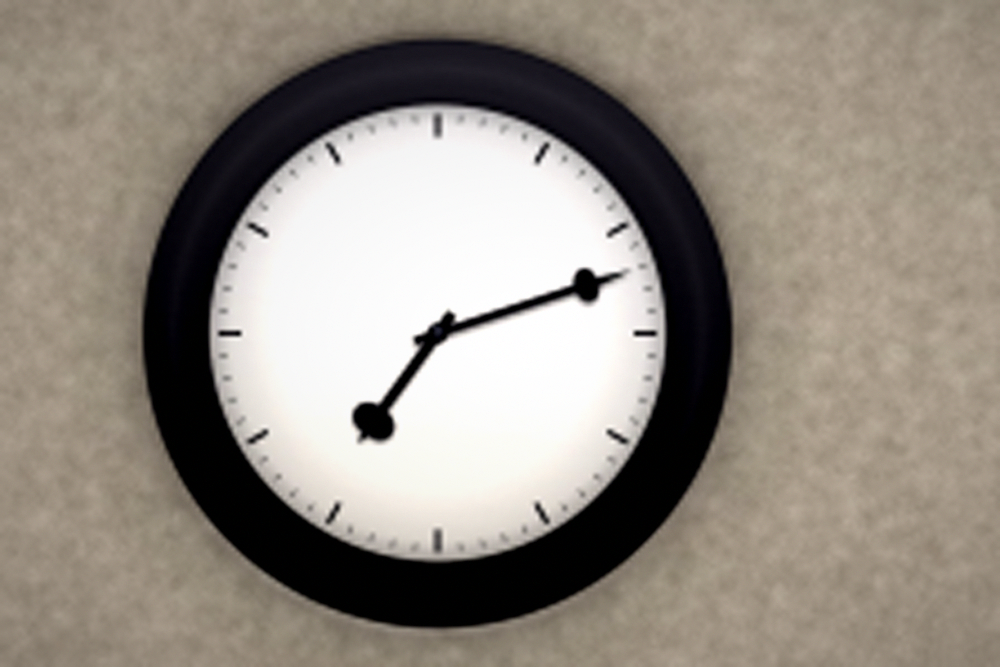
{"hour": 7, "minute": 12}
